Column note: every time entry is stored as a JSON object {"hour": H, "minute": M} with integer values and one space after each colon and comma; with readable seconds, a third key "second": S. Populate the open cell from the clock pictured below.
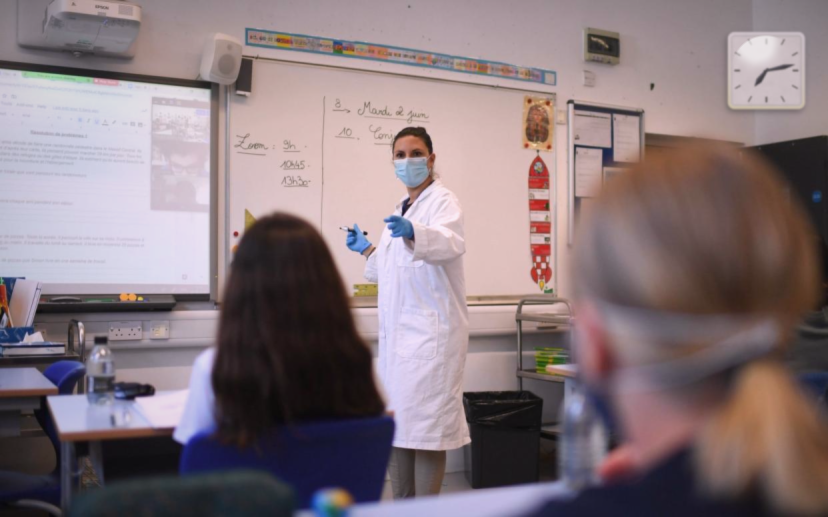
{"hour": 7, "minute": 13}
